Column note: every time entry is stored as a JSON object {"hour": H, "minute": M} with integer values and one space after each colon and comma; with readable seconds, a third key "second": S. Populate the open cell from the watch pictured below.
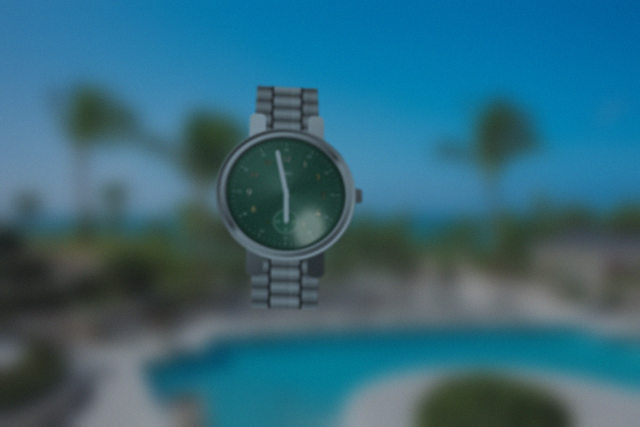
{"hour": 5, "minute": 58}
